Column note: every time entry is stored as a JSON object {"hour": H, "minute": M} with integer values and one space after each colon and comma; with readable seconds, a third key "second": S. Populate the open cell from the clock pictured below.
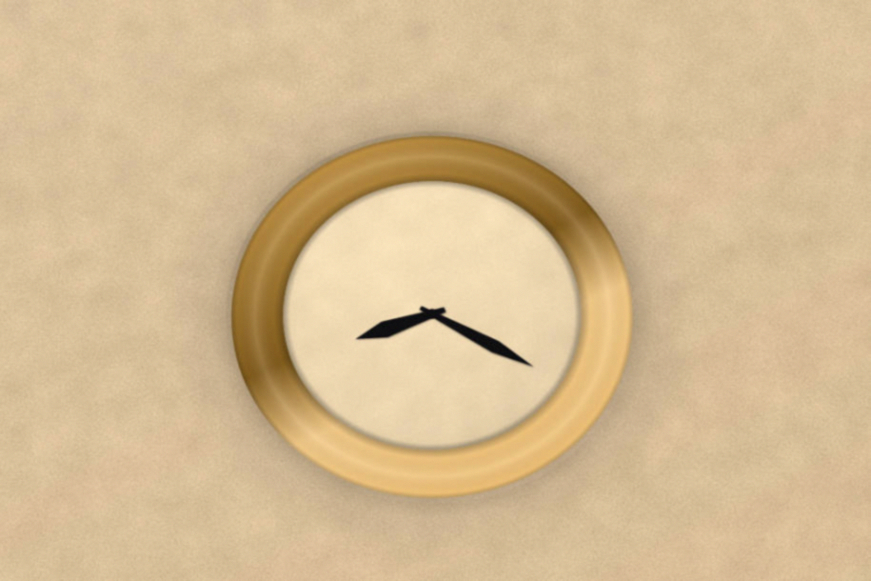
{"hour": 8, "minute": 20}
